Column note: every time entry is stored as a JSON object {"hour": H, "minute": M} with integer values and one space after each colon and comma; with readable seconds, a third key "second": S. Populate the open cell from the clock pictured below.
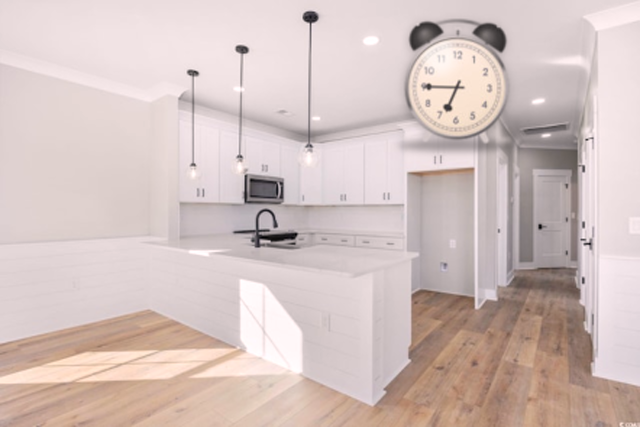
{"hour": 6, "minute": 45}
